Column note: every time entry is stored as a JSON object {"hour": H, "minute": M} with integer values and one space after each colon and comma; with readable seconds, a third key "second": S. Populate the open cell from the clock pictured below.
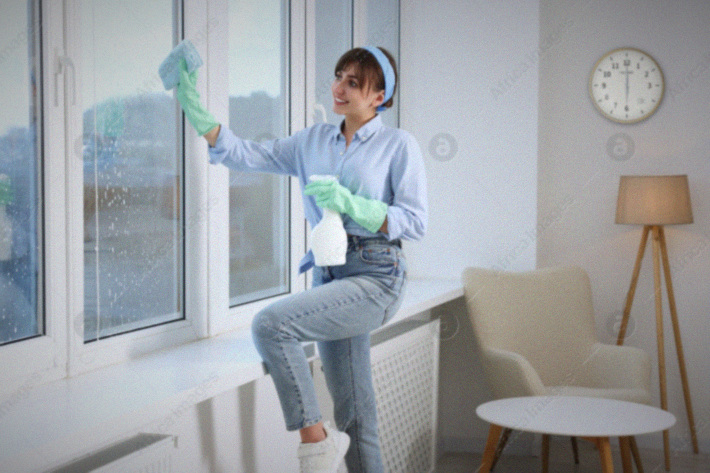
{"hour": 6, "minute": 0}
